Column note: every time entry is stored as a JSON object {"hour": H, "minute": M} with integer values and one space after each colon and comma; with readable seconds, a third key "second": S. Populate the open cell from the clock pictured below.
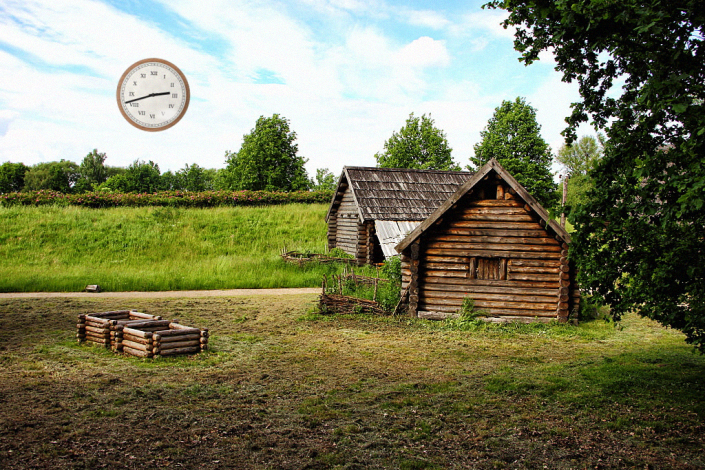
{"hour": 2, "minute": 42}
